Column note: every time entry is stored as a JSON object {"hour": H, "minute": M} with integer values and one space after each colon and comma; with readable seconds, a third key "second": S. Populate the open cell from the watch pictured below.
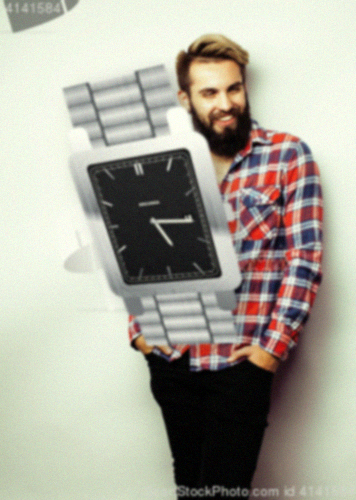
{"hour": 5, "minute": 16}
